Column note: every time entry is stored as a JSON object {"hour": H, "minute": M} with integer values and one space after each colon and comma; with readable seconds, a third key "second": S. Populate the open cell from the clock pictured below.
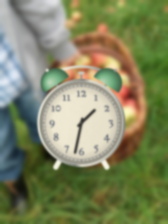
{"hour": 1, "minute": 32}
